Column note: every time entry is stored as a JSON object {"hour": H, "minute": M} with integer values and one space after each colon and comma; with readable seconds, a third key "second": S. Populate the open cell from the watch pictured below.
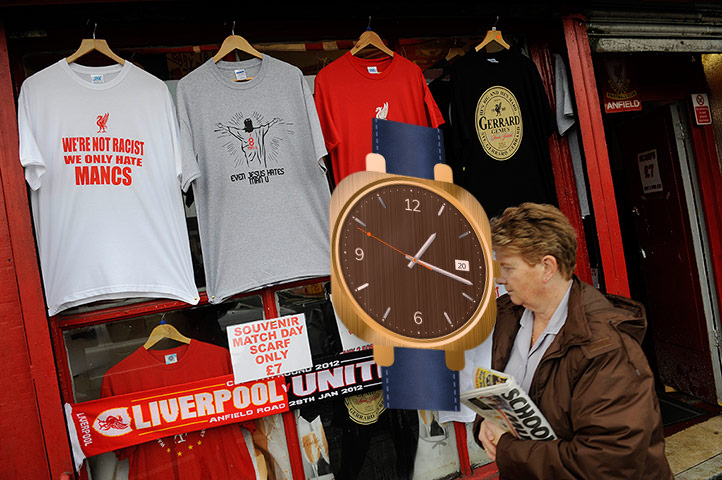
{"hour": 1, "minute": 17, "second": 49}
